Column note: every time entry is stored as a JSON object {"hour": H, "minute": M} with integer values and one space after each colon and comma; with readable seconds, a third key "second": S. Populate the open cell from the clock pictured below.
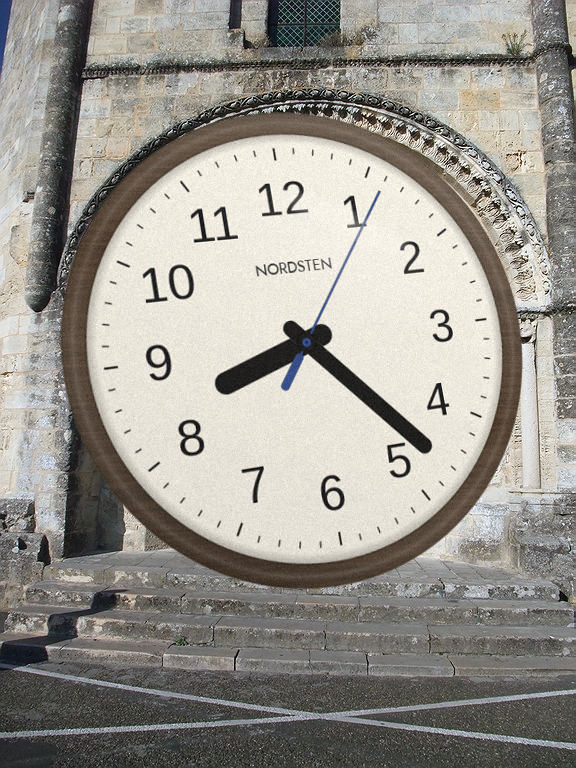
{"hour": 8, "minute": 23, "second": 6}
